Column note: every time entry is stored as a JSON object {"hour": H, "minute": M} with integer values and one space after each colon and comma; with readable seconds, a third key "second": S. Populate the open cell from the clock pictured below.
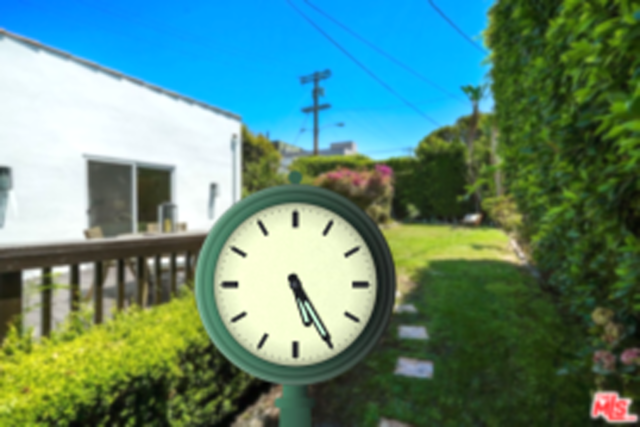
{"hour": 5, "minute": 25}
